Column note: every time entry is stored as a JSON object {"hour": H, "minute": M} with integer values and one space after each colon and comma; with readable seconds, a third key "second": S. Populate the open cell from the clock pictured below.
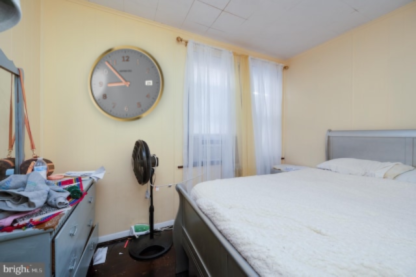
{"hour": 8, "minute": 53}
